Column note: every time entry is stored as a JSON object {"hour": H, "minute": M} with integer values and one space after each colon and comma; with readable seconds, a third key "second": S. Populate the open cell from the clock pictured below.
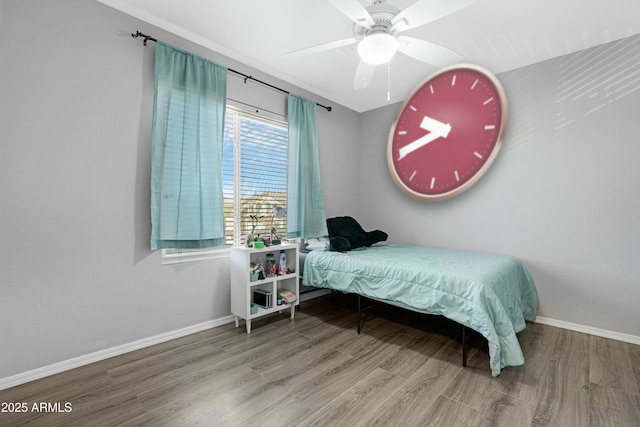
{"hour": 9, "minute": 41}
